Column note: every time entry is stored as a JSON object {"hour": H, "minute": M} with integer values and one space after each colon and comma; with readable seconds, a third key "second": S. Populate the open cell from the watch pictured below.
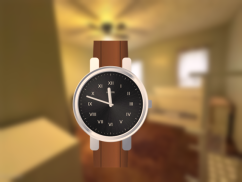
{"hour": 11, "minute": 48}
